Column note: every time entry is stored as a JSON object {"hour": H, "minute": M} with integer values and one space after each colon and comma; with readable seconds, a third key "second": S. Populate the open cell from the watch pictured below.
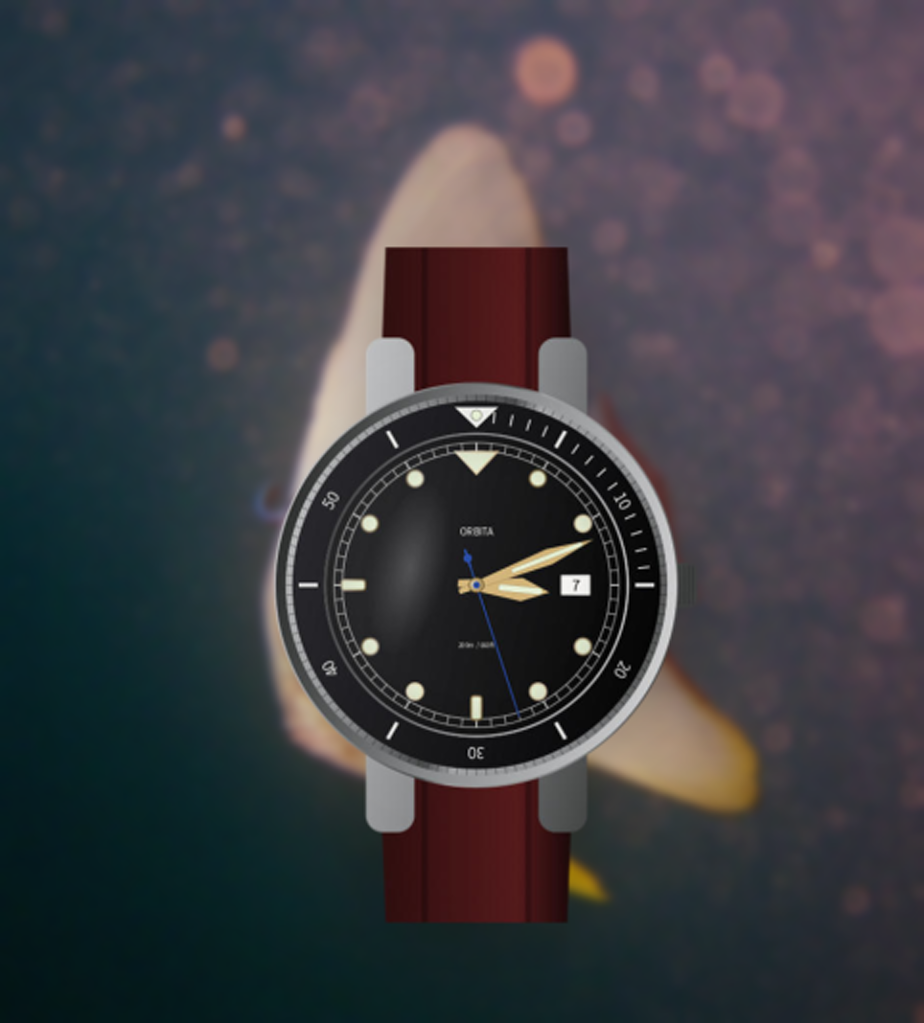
{"hour": 3, "minute": 11, "second": 27}
